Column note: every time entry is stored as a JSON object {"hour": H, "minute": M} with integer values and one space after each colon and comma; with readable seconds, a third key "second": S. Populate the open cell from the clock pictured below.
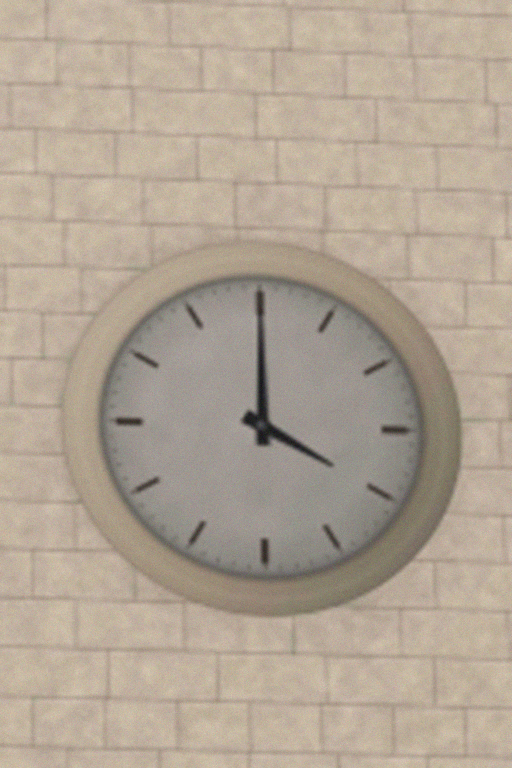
{"hour": 4, "minute": 0}
